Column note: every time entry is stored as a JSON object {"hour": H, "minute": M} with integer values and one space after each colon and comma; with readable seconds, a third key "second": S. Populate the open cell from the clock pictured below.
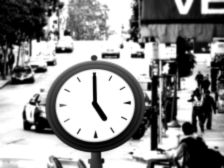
{"hour": 5, "minute": 0}
